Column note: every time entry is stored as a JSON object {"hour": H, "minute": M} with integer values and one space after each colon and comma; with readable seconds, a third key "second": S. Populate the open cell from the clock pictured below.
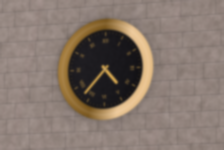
{"hour": 4, "minute": 37}
